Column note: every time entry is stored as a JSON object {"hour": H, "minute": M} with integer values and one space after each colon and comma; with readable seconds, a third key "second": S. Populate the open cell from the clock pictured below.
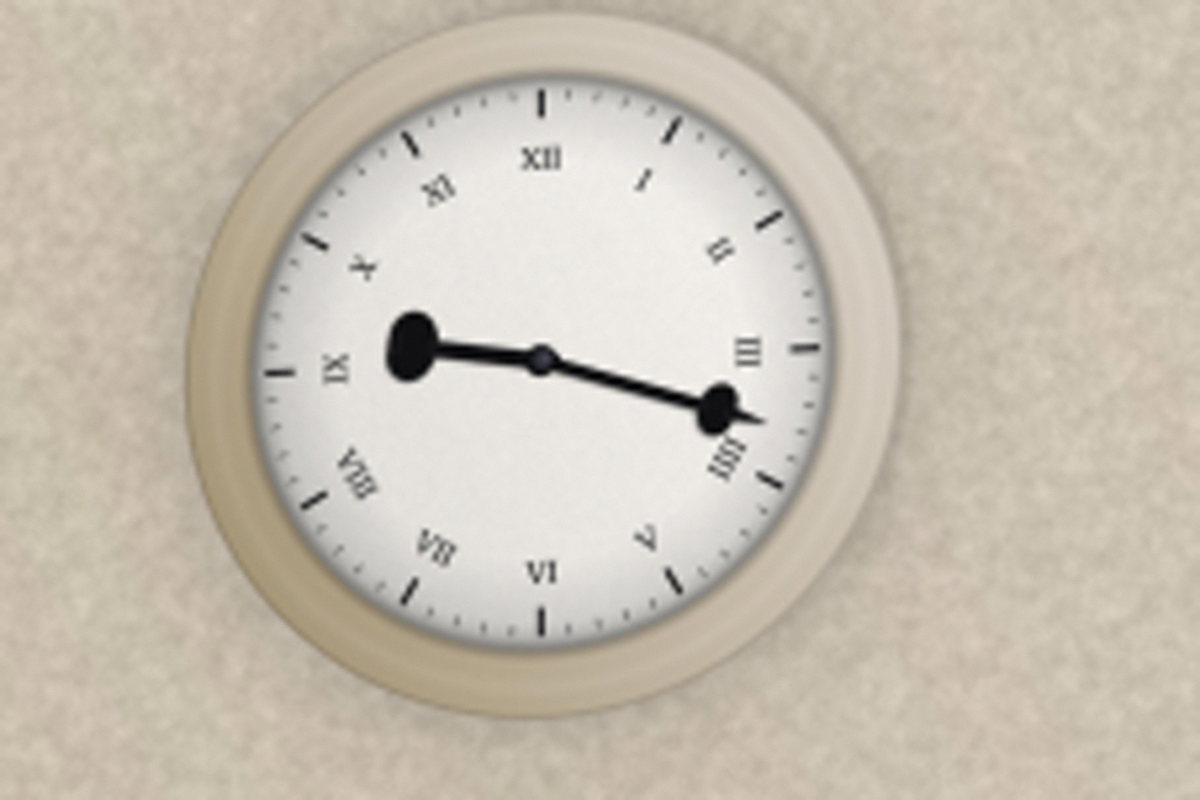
{"hour": 9, "minute": 18}
